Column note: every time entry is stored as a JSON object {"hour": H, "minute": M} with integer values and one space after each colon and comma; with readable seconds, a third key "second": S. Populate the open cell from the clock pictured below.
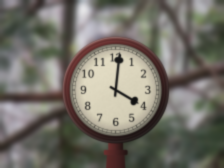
{"hour": 4, "minute": 1}
